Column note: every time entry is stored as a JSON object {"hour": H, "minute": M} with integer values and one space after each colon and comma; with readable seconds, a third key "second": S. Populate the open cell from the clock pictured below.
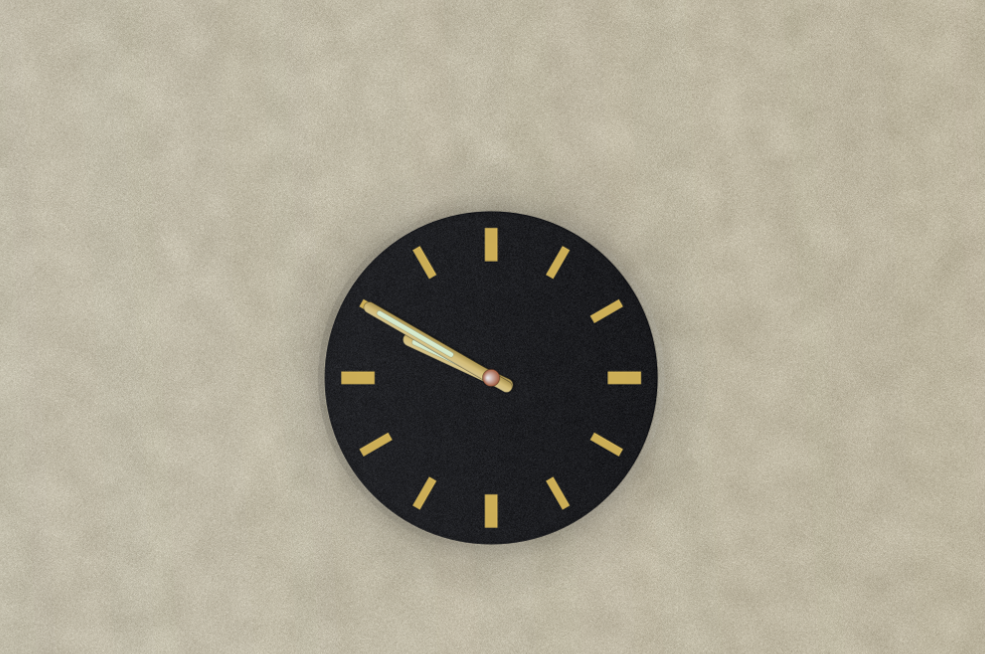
{"hour": 9, "minute": 50}
